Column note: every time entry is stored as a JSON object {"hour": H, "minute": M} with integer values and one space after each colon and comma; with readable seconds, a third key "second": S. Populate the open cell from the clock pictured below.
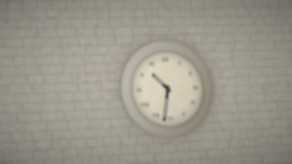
{"hour": 10, "minute": 32}
